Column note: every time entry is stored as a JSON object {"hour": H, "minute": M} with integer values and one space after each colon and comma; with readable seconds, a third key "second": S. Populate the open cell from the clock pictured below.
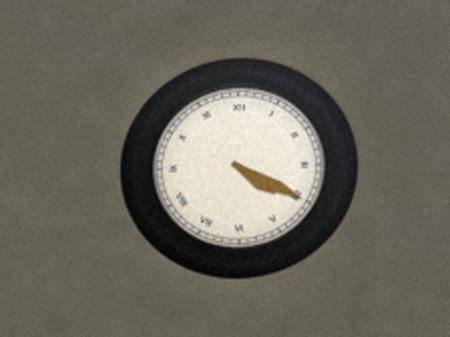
{"hour": 4, "minute": 20}
